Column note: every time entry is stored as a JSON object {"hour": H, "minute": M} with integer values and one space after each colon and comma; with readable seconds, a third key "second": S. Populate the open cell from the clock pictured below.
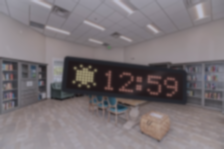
{"hour": 12, "minute": 59}
